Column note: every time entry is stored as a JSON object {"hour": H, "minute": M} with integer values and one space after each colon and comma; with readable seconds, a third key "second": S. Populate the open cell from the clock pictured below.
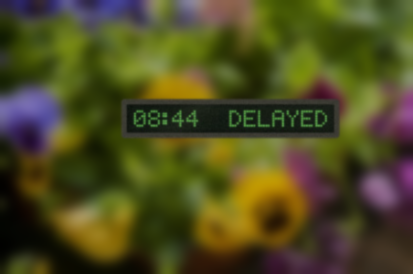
{"hour": 8, "minute": 44}
